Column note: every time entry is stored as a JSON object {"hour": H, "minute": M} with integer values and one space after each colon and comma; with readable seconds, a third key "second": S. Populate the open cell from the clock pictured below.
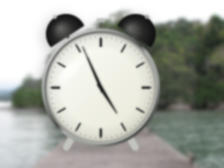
{"hour": 4, "minute": 56}
